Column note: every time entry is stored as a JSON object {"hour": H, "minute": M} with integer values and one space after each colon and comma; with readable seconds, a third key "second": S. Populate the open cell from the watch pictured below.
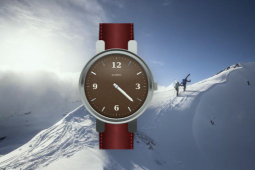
{"hour": 4, "minute": 22}
